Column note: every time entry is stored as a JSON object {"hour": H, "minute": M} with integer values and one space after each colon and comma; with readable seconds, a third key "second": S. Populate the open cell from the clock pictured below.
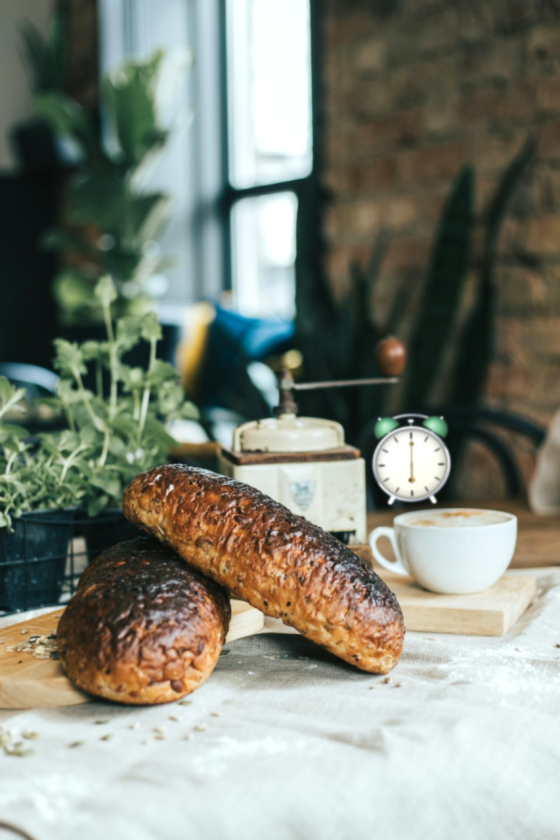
{"hour": 6, "minute": 0}
